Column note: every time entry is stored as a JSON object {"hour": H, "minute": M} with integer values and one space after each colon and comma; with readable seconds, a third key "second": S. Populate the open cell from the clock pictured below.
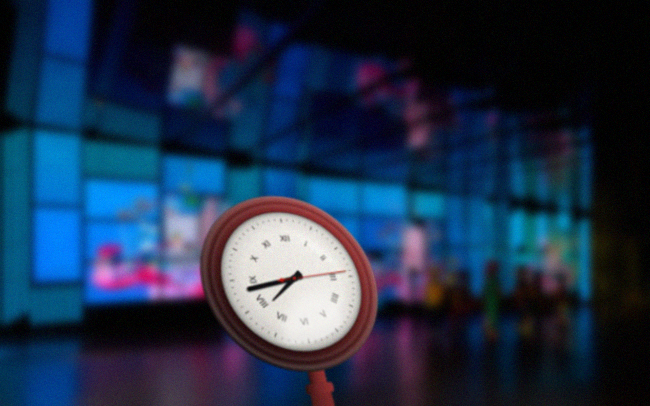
{"hour": 7, "minute": 43, "second": 14}
